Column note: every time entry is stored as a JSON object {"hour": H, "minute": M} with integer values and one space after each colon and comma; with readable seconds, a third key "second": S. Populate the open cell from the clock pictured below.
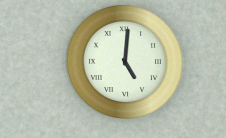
{"hour": 5, "minute": 1}
